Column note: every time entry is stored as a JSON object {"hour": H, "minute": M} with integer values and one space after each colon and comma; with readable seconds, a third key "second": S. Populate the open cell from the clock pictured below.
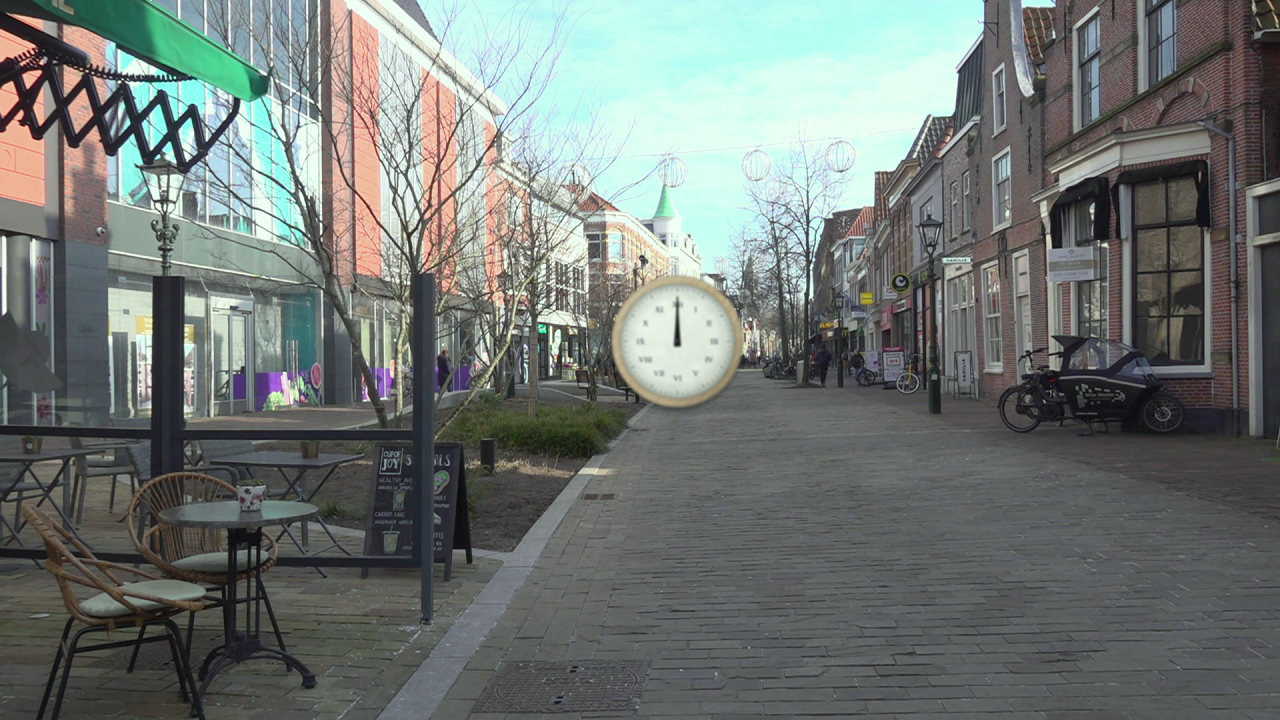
{"hour": 12, "minute": 0}
